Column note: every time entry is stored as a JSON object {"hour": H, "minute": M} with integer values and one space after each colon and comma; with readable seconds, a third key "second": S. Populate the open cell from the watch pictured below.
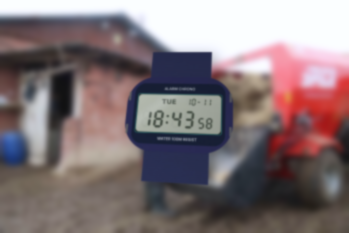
{"hour": 18, "minute": 43, "second": 58}
